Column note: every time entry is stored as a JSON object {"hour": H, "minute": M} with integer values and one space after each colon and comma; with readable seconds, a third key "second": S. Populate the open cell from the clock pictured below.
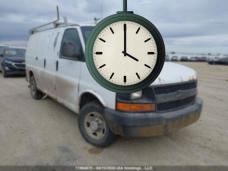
{"hour": 4, "minute": 0}
